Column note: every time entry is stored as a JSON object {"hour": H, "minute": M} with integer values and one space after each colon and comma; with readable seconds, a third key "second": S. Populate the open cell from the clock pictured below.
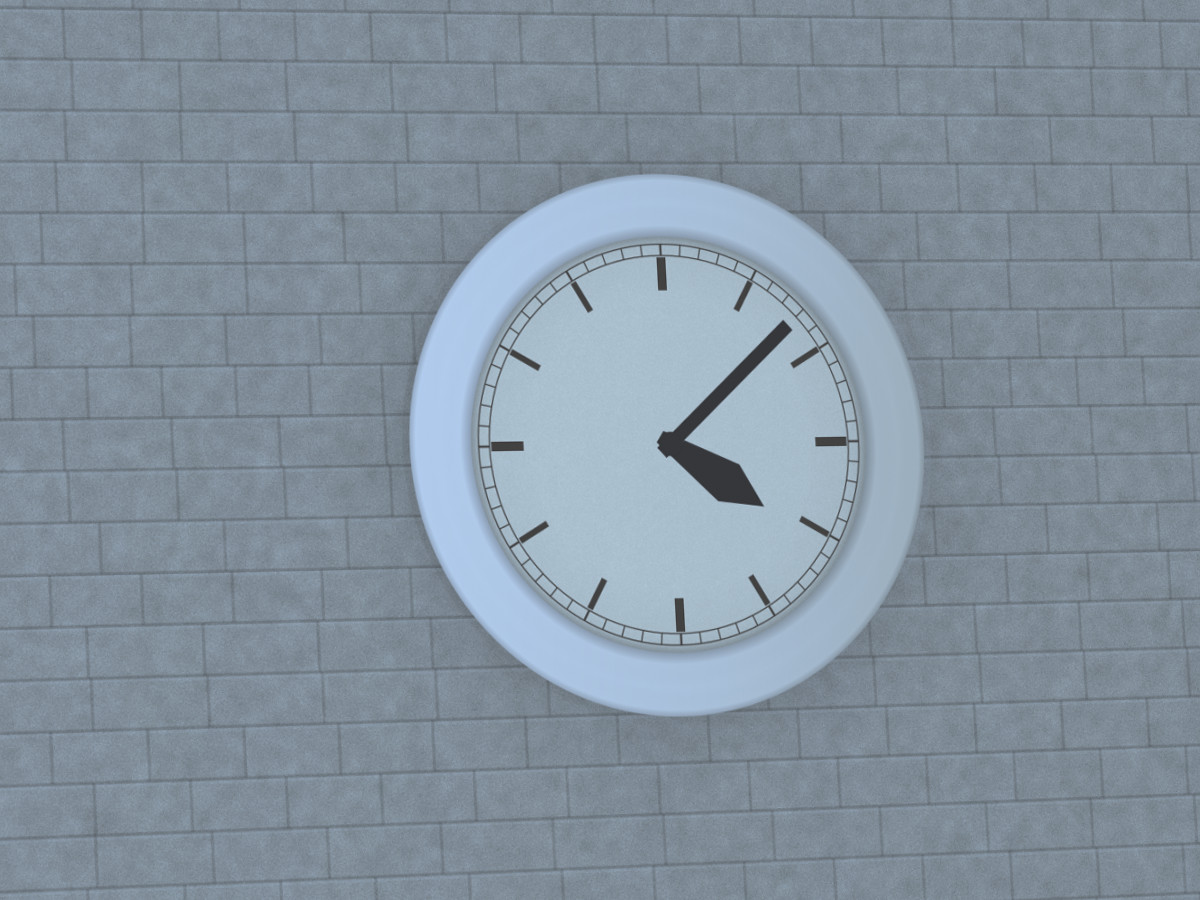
{"hour": 4, "minute": 8}
